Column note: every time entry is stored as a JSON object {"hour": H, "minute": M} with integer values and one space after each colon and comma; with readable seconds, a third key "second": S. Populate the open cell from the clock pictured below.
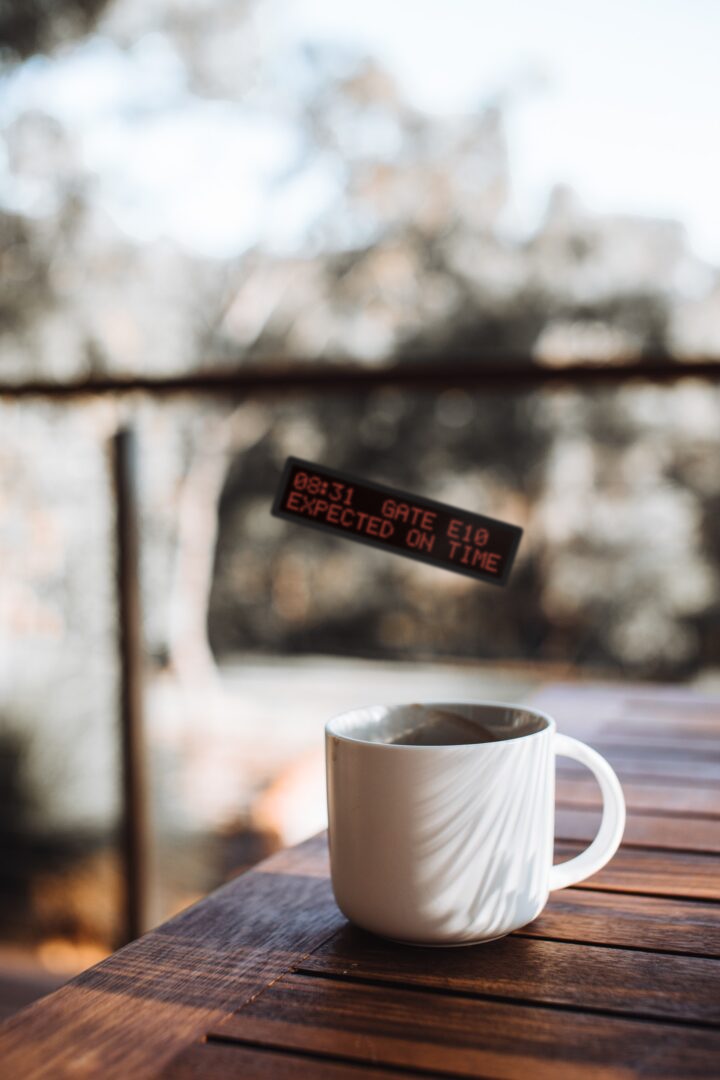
{"hour": 8, "minute": 31}
